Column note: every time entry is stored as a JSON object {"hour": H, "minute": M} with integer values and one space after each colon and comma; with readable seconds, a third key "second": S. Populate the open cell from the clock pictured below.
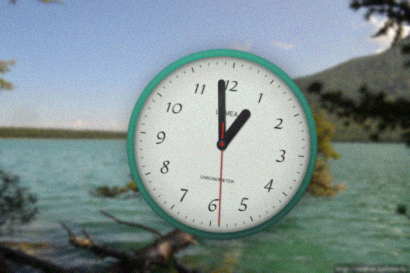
{"hour": 12, "minute": 58, "second": 29}
